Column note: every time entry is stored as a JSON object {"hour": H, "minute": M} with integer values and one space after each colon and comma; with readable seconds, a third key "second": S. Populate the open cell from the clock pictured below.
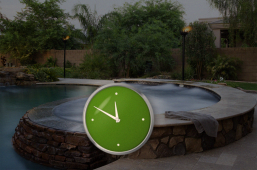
{"hour": 11, "minute": 50}
